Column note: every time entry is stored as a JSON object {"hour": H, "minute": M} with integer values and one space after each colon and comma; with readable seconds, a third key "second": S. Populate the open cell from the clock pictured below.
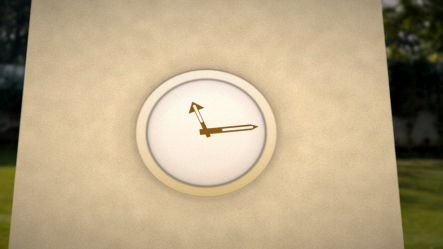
{"hour": 11, "minute": 14}
